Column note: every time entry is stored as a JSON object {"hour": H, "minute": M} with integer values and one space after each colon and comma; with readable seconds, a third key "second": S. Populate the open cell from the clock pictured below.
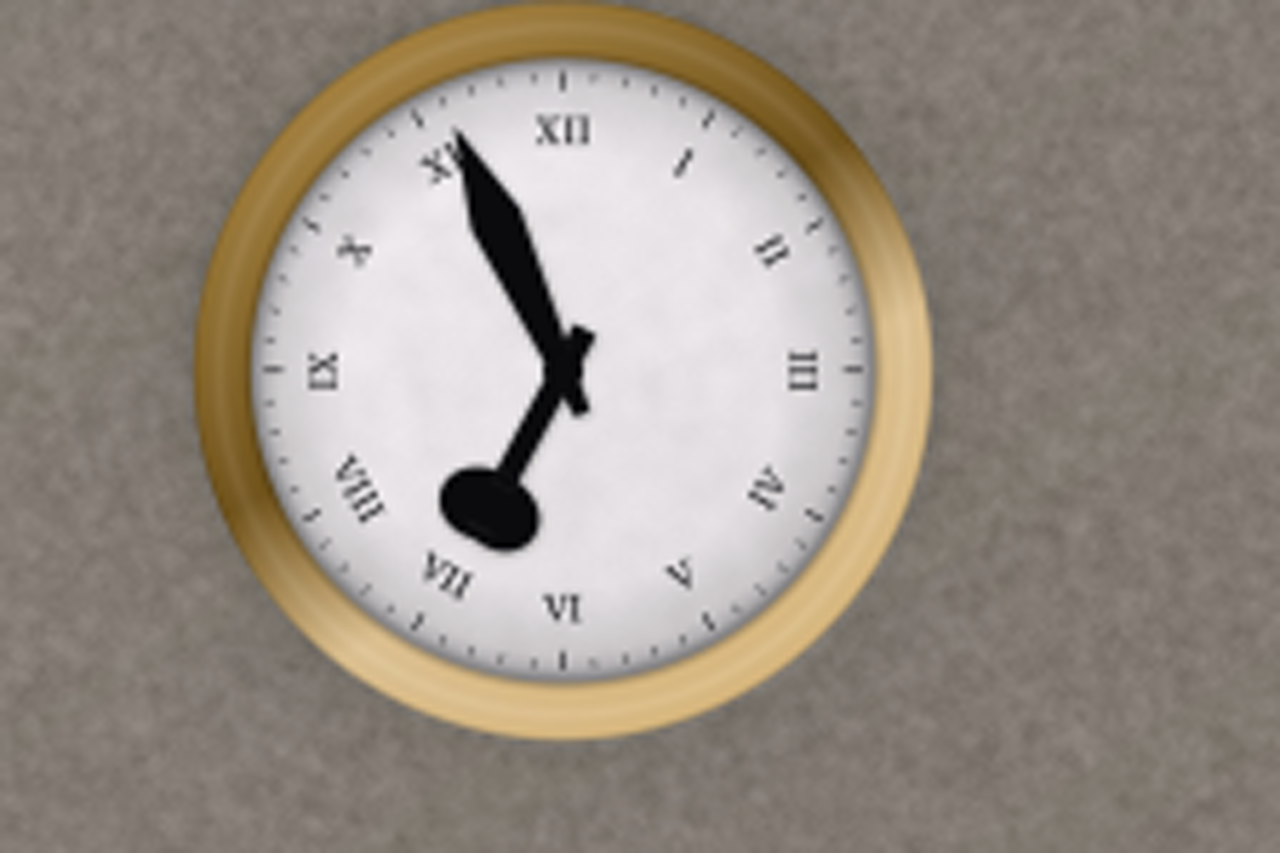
{"hour": 6, "minute": 56}
